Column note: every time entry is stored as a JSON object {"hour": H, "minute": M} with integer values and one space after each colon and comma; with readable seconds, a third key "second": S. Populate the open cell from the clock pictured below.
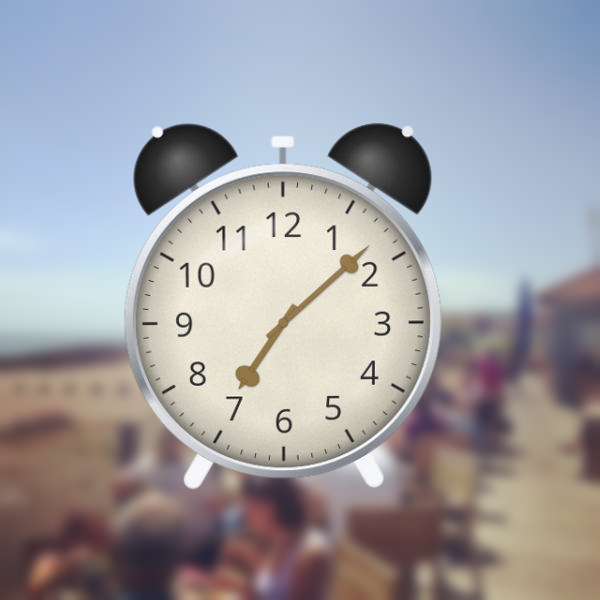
{"hour": 7, "minute": 8}
